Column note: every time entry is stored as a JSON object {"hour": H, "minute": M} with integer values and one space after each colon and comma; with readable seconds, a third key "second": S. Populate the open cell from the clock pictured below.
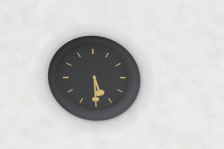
{"hour": 5, "minute": 30}
